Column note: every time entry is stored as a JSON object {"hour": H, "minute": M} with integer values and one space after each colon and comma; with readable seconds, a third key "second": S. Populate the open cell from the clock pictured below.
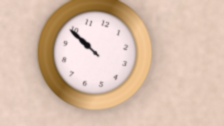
{"hour": 9, "minute": 49}
